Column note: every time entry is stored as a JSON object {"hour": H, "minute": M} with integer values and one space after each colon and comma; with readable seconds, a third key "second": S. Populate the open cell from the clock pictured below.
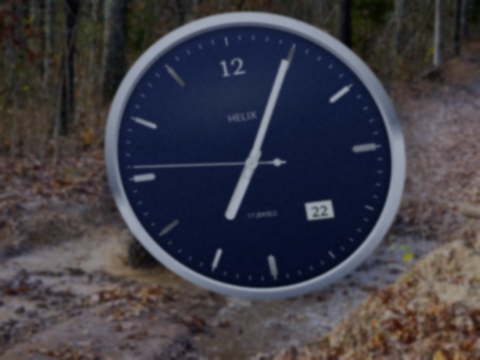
{"hour": 7, "minute": 4, "second": 46}
